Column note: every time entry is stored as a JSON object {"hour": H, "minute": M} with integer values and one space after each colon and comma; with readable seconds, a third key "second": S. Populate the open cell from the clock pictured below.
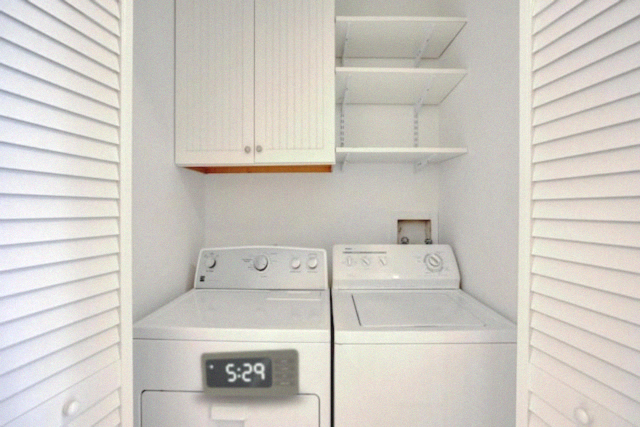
{"hour": 5, "minute": 29}
